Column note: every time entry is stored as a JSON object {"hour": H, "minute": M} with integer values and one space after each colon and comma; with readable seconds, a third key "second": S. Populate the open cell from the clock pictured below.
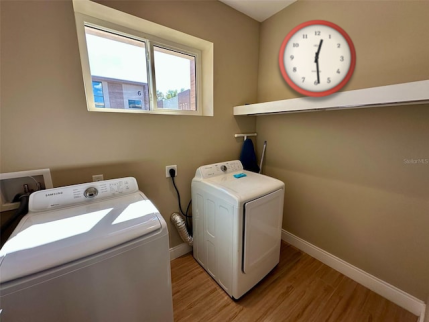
{"hour": 12, "minute": 29}
